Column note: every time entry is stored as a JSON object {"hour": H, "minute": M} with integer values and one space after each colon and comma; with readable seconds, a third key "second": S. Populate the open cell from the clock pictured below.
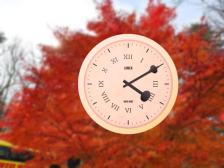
{"hour": 4, "minute": 10}
